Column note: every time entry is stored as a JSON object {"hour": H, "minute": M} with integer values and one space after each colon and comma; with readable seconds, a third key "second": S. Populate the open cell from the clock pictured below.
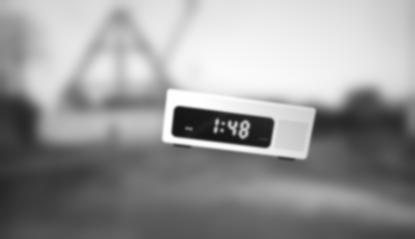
{"hour": 1, "minute": 48}
